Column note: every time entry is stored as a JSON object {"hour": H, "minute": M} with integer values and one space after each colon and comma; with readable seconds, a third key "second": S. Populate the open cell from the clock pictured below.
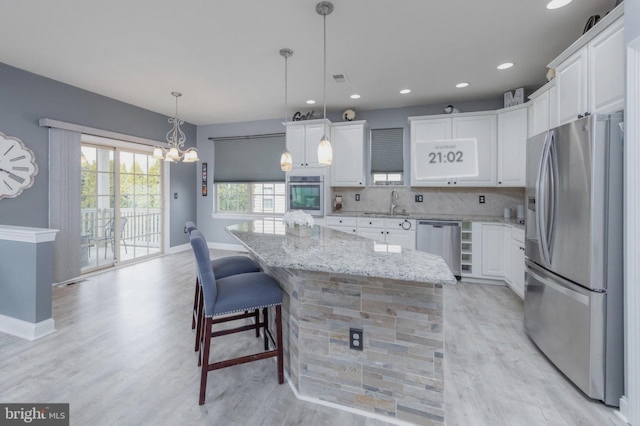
{"hour": 21, "minute": 2}
